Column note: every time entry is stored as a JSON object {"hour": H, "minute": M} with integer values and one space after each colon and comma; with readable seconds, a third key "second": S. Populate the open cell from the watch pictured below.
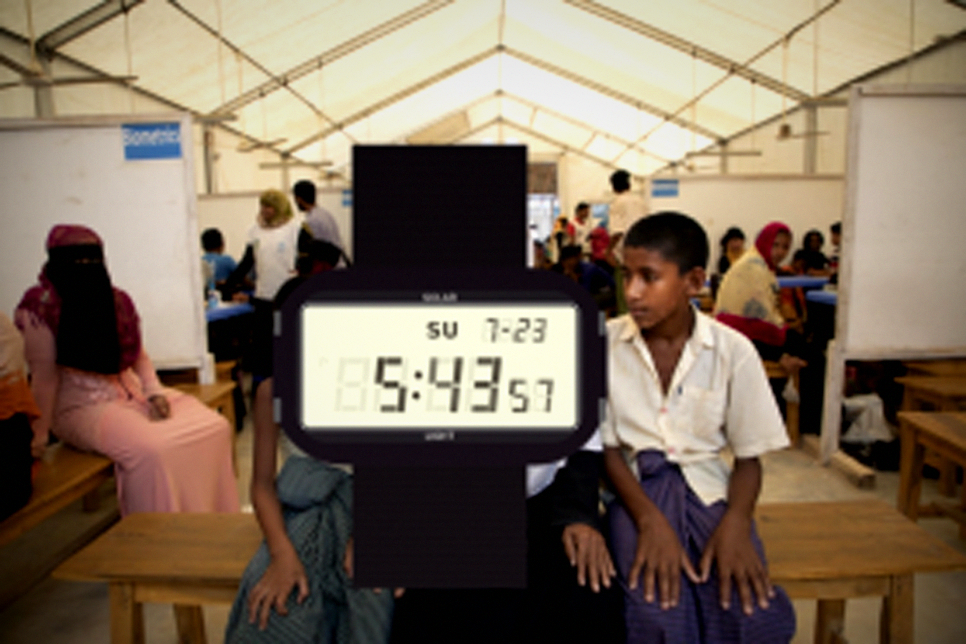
{"hour": 5, "minute": 43, "second": 57}
